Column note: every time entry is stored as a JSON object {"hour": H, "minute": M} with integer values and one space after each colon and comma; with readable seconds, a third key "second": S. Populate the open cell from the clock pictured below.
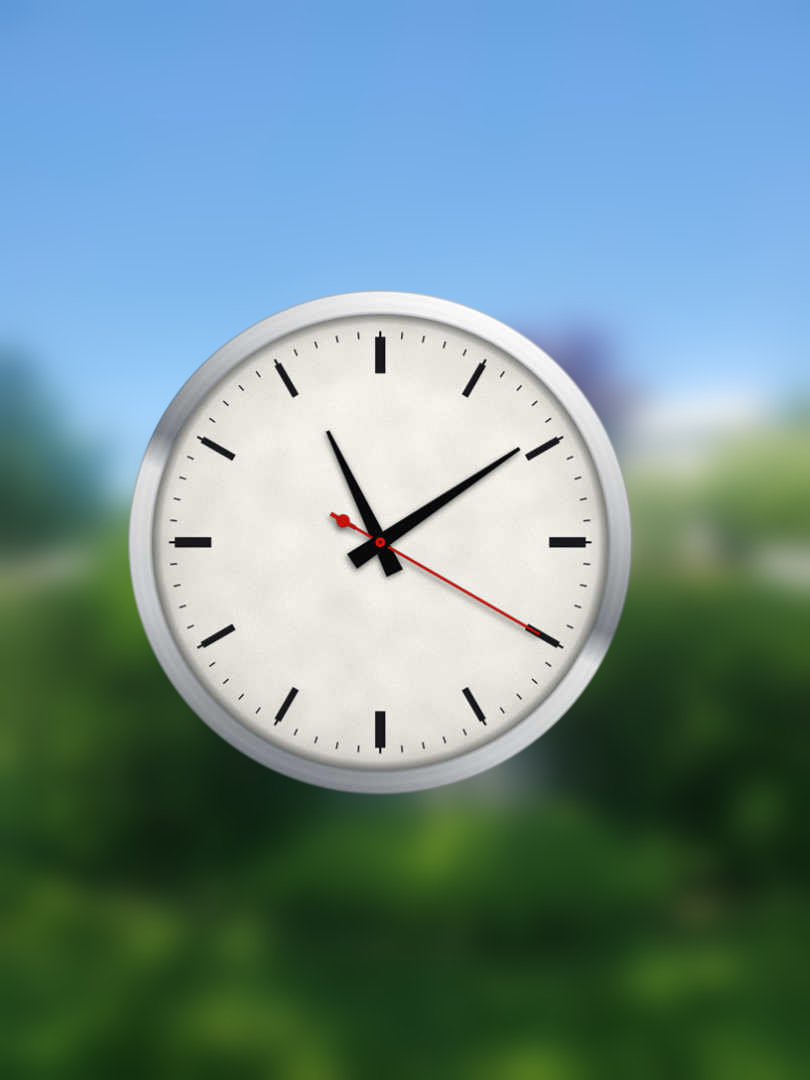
{"hour": 11, "minute": 9, "second": 20}
